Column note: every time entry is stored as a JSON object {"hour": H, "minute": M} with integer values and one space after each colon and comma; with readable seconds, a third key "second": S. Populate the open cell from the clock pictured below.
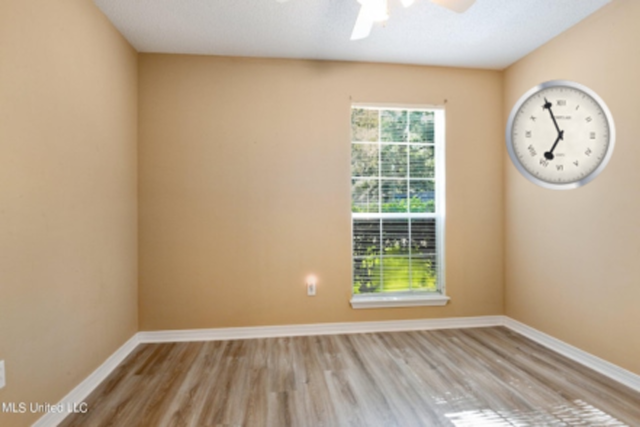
{"hour": 6, "minute": 56}
